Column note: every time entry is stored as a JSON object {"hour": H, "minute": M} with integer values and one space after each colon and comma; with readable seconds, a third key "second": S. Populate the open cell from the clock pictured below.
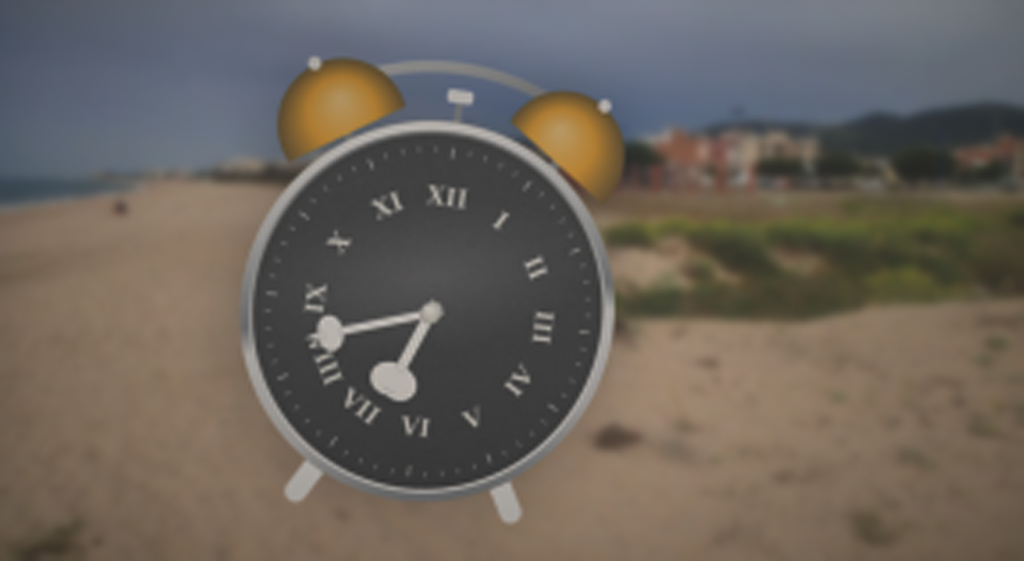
{"hour": 6, "minute": 42}
